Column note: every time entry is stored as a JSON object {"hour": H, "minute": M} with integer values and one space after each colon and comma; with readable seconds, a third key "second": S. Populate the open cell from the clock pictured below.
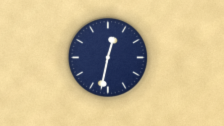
{"hour": 12, "minute": 32}
